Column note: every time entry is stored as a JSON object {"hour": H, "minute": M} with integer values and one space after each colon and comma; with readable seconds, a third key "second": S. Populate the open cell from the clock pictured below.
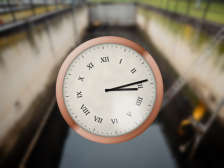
{"hour": 3, "minute": 14}
